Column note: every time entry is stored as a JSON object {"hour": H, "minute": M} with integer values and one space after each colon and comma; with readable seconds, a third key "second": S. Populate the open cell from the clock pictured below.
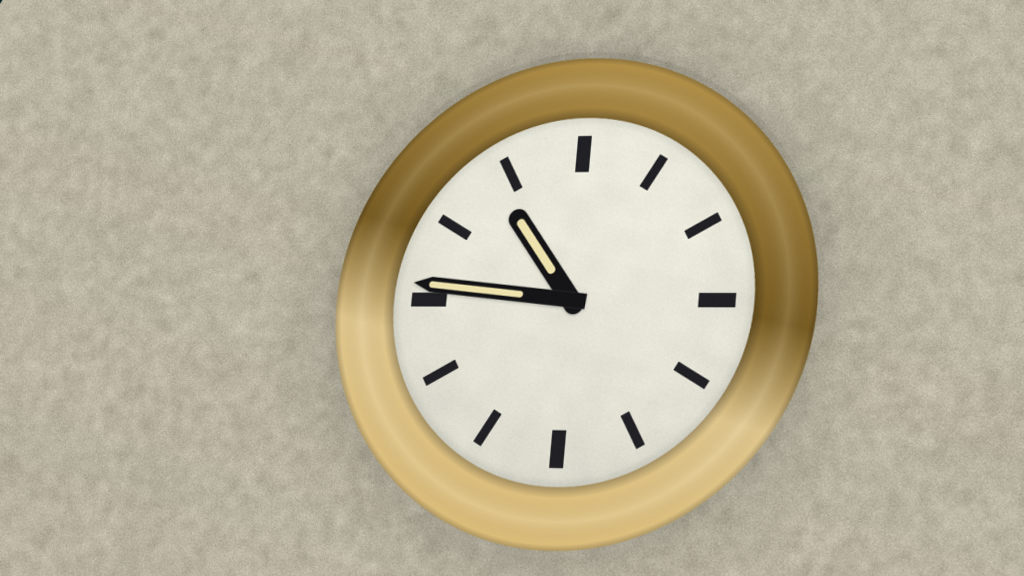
{"hour": 10, "minute": 46}
